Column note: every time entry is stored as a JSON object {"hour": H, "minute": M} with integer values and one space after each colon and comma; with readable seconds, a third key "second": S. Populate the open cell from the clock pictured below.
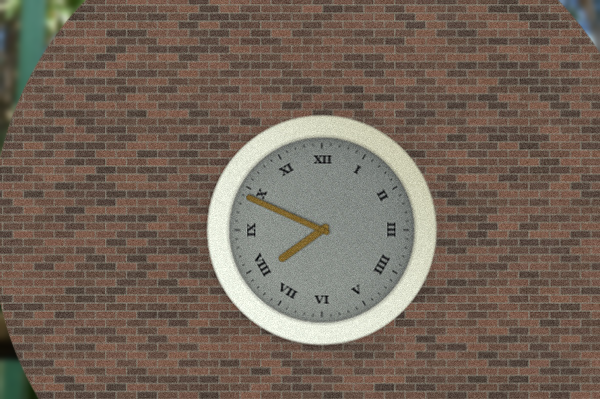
{"hour": 7, "minute": 49}
